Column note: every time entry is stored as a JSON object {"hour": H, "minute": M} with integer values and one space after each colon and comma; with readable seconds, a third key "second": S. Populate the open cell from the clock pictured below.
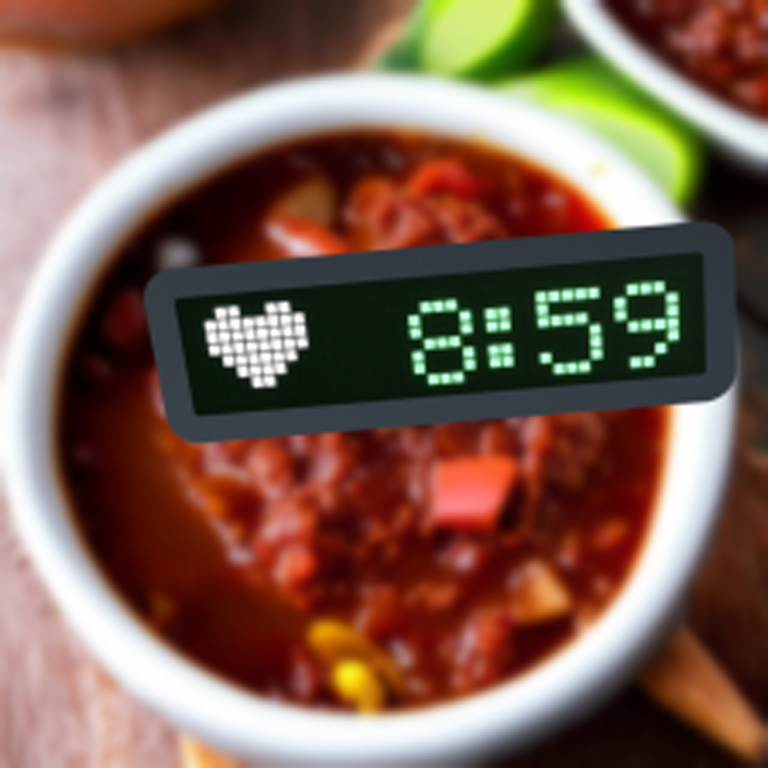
{"hour": 8, "minute": 59}
